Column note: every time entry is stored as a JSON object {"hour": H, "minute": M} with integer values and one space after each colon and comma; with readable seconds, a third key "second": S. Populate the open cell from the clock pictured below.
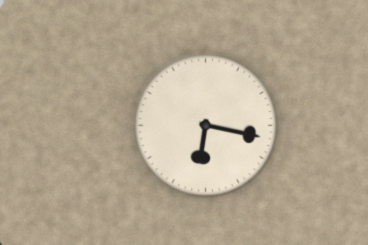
{"hour": 6, "minute": 17}
